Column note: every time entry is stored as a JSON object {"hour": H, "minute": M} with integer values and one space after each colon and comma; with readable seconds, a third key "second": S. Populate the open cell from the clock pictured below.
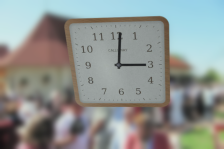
{"hour": 3, "minute": 1}
